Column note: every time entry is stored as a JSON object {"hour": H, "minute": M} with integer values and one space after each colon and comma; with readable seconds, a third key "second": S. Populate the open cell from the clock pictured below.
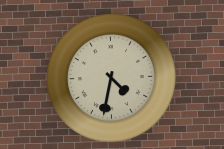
{"hour": 4, "minute": 32}
